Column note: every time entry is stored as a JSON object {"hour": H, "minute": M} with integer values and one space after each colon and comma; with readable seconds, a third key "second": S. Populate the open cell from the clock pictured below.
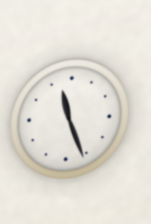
{"hour": 11, "minute": 26}
